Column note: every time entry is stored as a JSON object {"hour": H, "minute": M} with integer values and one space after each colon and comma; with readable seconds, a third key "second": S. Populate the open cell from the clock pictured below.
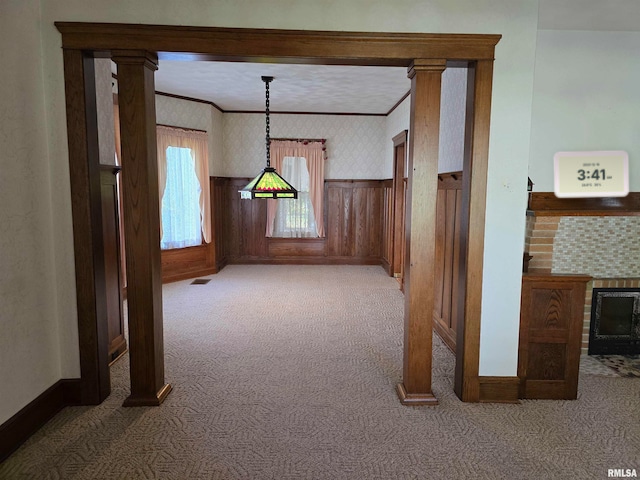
{"hour": 3, "minute": 41}
